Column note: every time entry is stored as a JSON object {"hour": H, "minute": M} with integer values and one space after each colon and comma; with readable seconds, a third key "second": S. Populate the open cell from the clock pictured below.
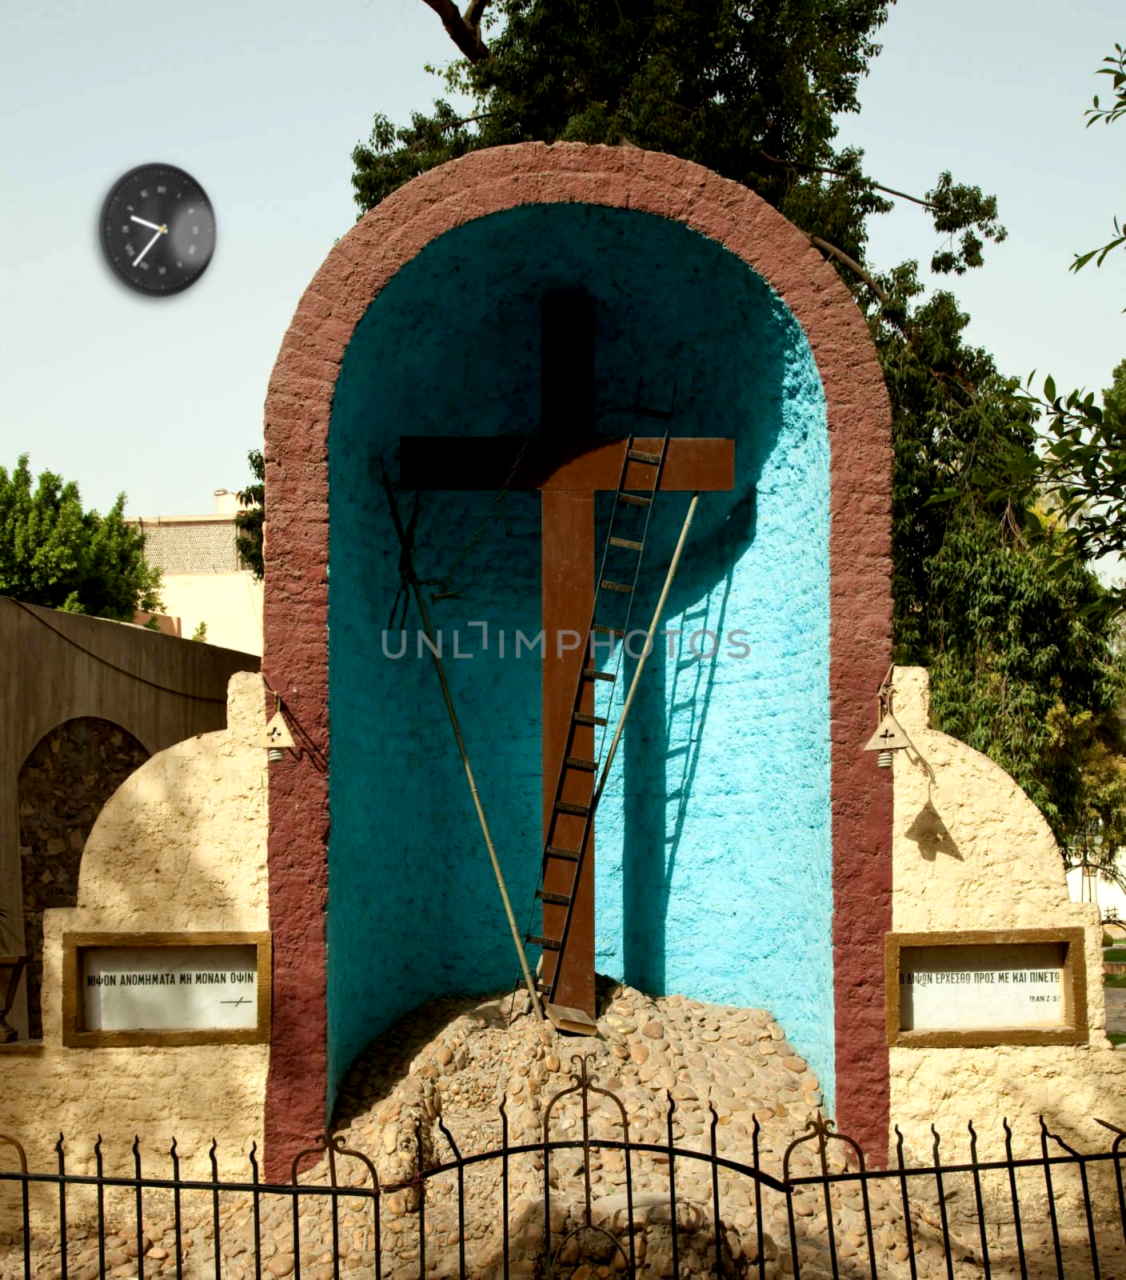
{"hour": 9, "minute": 37}
